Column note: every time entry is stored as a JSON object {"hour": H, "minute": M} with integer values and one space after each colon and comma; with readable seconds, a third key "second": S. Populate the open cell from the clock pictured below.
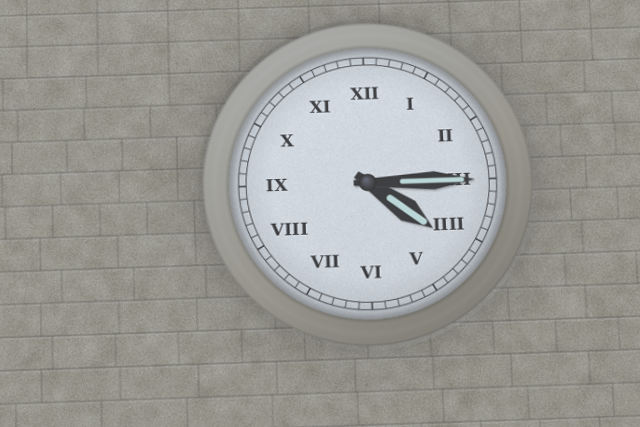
{"hour": 4, "minute": 15}
